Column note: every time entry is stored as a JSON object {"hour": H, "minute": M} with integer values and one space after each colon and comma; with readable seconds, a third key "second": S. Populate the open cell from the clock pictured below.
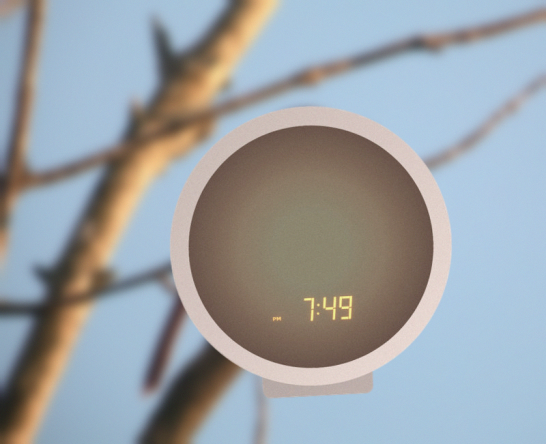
{"hour": 7, "minute": 49}
